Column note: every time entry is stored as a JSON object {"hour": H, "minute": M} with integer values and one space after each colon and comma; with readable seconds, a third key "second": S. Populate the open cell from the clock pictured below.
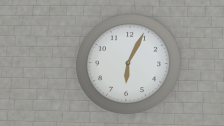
{"hour": 6, "minute": 4}
